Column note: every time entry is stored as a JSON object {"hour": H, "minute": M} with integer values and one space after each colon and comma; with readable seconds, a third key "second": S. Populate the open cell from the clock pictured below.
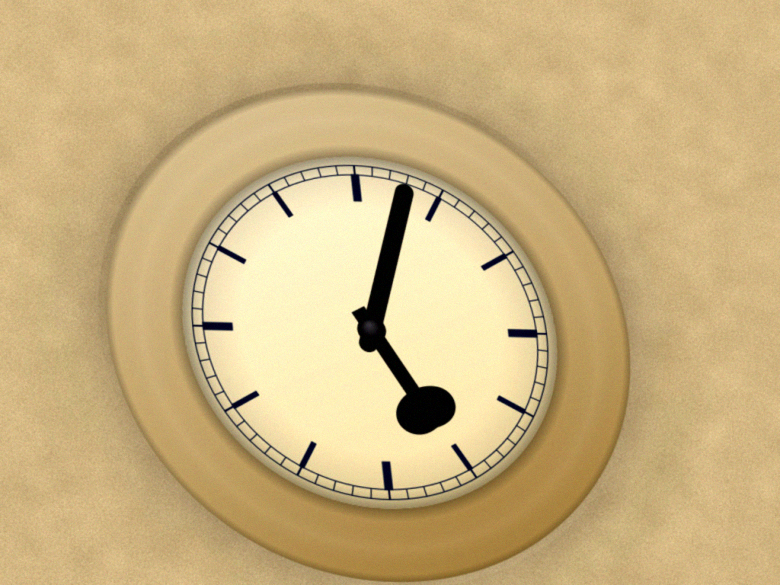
{"hour": 5, "minute": 3}
